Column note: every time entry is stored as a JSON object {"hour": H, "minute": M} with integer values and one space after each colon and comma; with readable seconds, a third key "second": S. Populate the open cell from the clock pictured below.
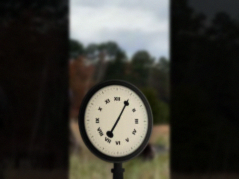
{"hour": 7, "minute": 5}
